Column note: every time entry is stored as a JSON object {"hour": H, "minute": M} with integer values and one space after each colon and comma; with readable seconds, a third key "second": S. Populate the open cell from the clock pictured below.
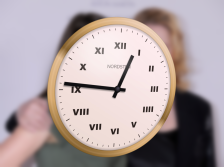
{"hour": 12, "minute": 46}
